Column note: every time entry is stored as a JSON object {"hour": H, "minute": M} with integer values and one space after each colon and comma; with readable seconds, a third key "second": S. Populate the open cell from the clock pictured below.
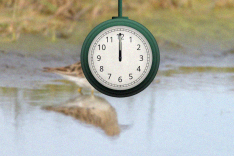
{"hour": 12, "minute": 0}
